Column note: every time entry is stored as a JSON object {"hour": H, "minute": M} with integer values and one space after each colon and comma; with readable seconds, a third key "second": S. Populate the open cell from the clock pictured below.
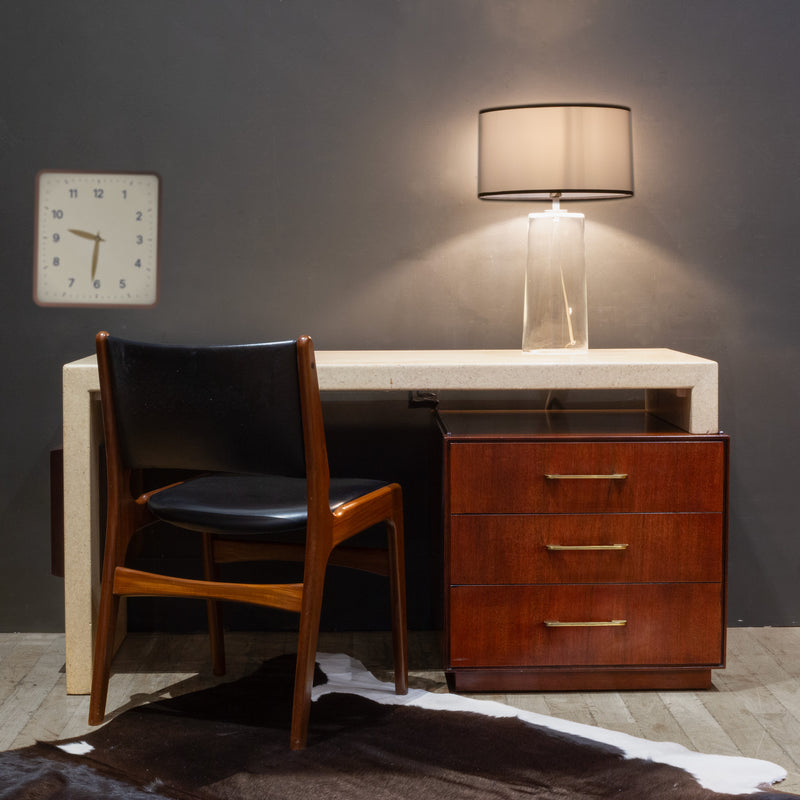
{"hour": 9, "minute": 31}
